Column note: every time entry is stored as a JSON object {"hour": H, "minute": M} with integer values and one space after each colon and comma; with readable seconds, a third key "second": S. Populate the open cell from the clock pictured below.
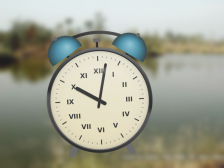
{"hour": 10, "minute": 2}
